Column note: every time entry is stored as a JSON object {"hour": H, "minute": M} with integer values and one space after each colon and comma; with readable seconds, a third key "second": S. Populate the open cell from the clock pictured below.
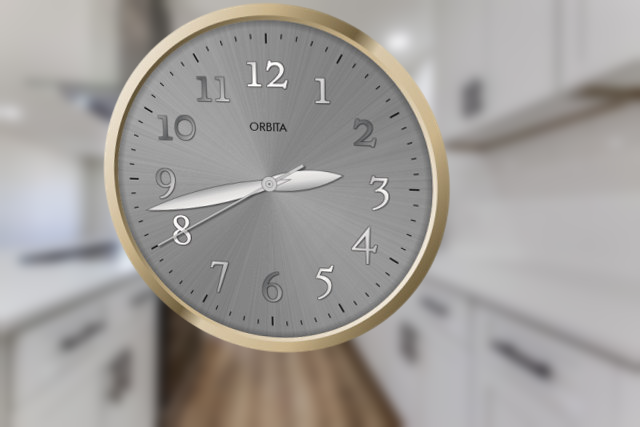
{"hour": 2, "minute": 42, "second": 40}
